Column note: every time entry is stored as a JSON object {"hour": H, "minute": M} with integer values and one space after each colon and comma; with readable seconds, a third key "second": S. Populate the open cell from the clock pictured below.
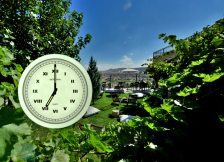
{"hour": 7, "minute": 0}
